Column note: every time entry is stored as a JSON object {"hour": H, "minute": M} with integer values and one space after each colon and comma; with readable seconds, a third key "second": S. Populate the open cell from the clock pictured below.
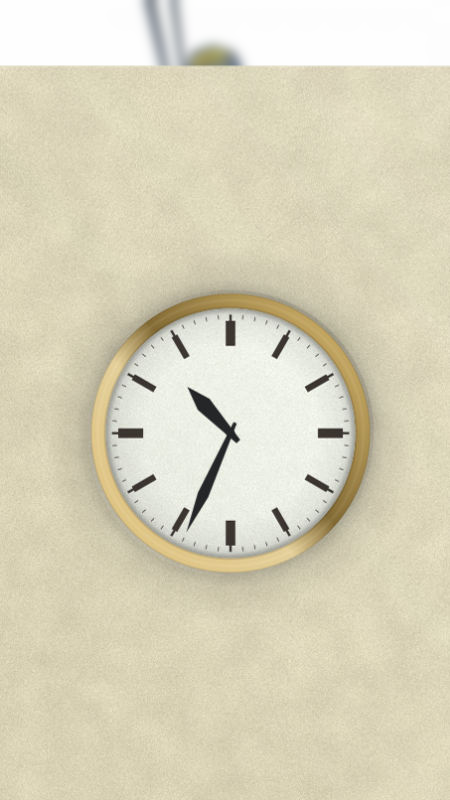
{"hour": 10, "minute": 34}
